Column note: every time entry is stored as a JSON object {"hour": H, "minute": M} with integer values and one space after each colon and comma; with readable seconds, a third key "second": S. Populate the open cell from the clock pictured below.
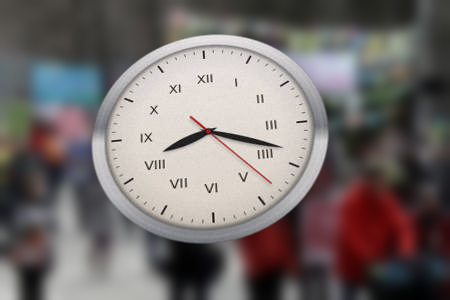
{"hour": 8, "minute": 18, "second": 23}
